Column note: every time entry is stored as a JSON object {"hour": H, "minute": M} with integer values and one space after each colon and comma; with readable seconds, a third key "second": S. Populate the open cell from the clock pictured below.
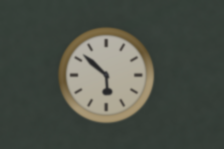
{"hour": 5, "minute": 52}
